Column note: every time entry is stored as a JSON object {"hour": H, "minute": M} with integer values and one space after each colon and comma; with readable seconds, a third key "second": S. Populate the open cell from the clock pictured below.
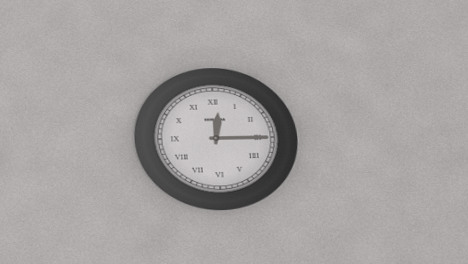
{"hour": 12, "minute": 15}
